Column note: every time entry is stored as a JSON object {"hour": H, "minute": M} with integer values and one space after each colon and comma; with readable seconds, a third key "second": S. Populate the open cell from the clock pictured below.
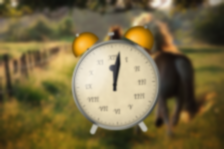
{"hour": 12, "minute": 2}
